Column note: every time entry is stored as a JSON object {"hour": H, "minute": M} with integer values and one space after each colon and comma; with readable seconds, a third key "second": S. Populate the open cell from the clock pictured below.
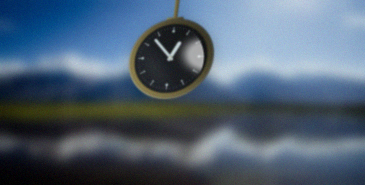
{"hour": 12, "minute": 53}
